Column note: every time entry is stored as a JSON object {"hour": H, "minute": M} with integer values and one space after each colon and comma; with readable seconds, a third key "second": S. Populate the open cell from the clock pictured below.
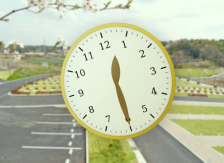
{"hour": 12, "minute": 30}
